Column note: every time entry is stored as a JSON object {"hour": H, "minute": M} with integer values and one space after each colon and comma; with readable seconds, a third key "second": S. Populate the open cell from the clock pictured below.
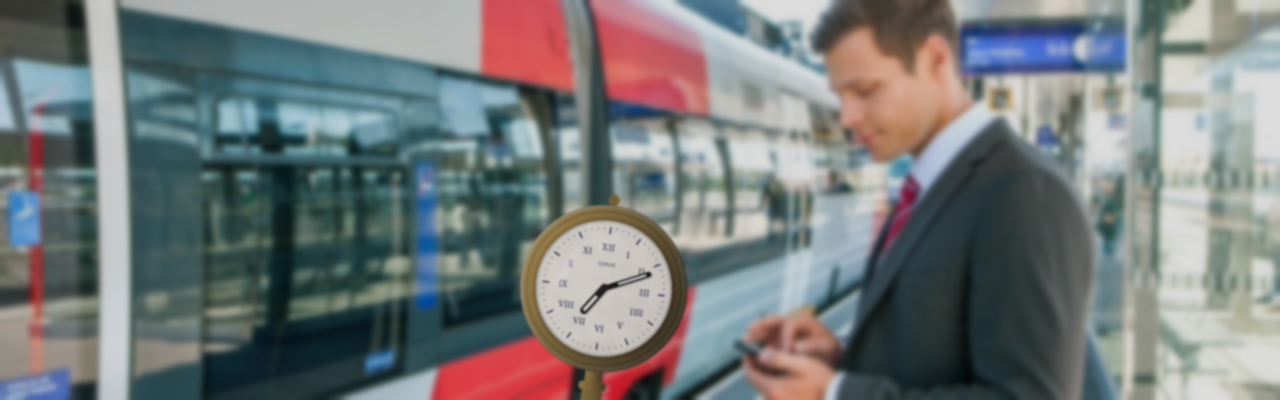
{"hour": 7, "minute": 11}
